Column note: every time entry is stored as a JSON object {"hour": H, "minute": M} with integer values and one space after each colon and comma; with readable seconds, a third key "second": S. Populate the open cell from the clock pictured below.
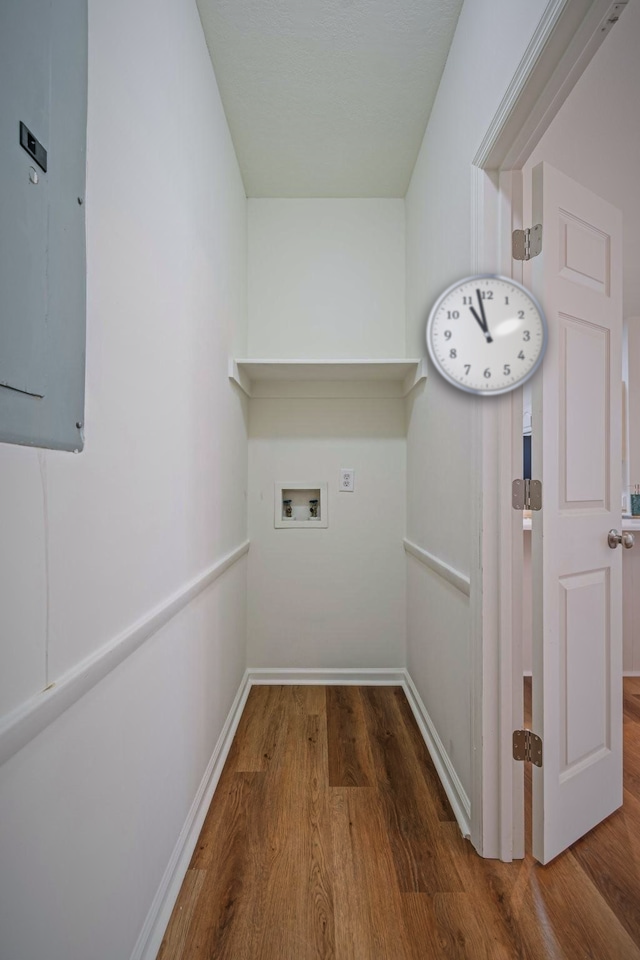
{"hour": 10, "minute": 58}
